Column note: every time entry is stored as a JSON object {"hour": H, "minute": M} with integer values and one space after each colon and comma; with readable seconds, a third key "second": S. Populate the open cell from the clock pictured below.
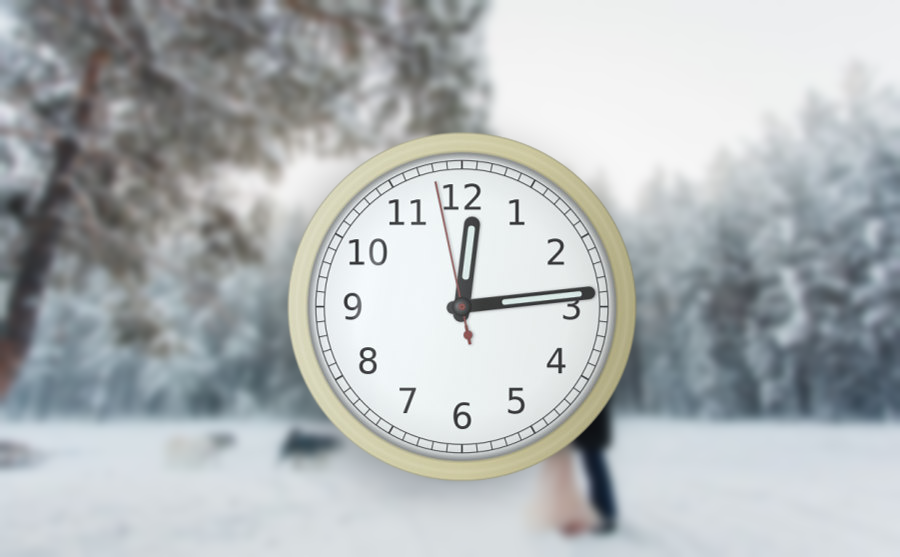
{"hour": 12, "minute": 13, "second": 58}
